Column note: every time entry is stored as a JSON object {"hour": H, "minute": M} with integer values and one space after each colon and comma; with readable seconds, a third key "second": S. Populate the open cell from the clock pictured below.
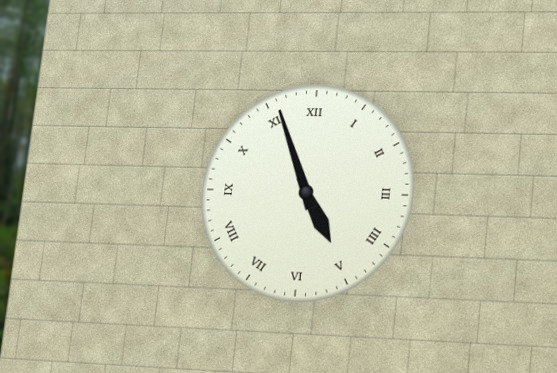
{"hour": 4, "minute": 56}
